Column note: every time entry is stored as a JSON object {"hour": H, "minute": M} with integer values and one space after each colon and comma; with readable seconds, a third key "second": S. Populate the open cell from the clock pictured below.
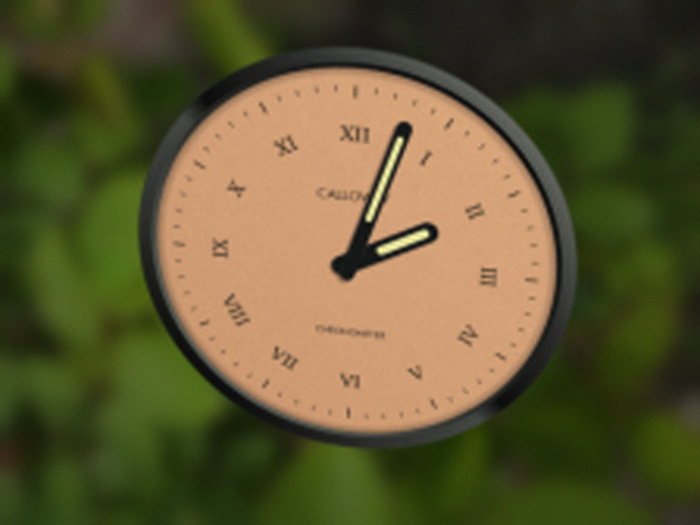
{"hour": 2, "minute": 3}
